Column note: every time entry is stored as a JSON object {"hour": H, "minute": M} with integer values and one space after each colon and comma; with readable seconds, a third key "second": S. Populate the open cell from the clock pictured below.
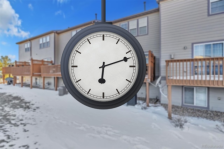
{"hour": 6, "minute": 12}
